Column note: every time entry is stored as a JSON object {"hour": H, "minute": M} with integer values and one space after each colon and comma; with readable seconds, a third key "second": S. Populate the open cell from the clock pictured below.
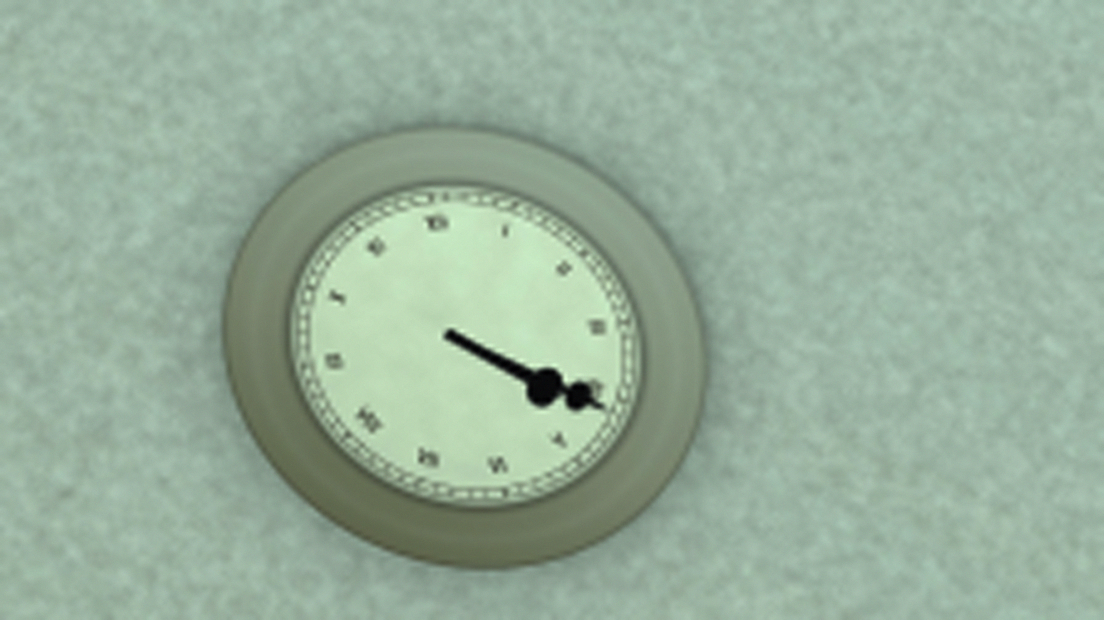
{"hour": 4, "minute": 21}
